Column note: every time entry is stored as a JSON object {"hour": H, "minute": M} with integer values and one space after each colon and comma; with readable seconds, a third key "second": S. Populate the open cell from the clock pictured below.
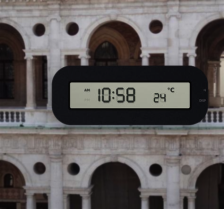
{"hour": 10, "minute": 58}
